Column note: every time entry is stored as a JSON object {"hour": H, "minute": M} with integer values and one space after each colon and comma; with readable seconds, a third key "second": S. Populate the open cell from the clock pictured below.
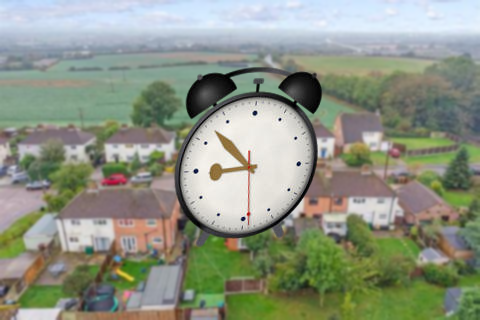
{"hour": 8, "minute": 52, "second": 29}
